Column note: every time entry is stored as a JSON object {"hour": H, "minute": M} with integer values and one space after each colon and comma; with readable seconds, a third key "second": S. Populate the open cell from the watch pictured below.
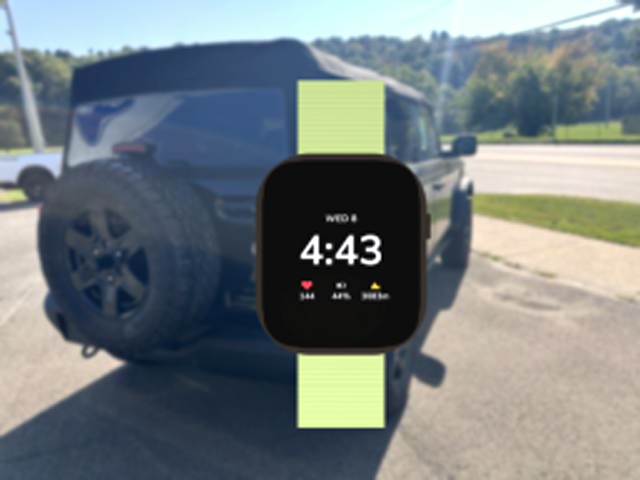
{"hour": 4, "minute": 43}
